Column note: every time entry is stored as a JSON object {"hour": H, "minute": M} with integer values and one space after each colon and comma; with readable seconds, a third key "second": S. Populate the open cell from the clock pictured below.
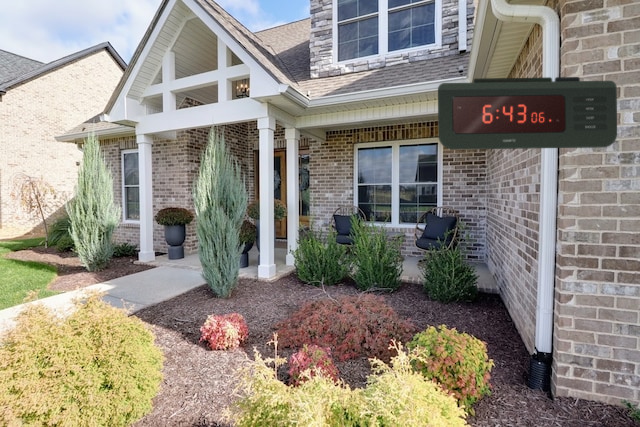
{"hour": 6, "minute": 43, "second": 6}
